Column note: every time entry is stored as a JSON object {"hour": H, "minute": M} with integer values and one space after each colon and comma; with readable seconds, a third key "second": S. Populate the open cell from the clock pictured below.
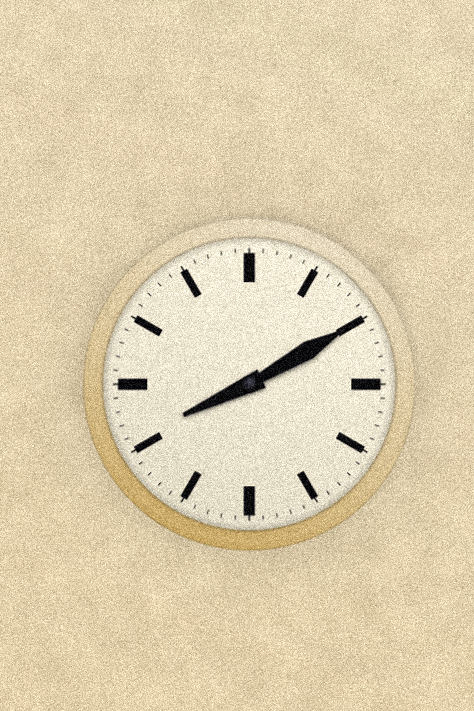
{"hour": 8, "minute": 10}
